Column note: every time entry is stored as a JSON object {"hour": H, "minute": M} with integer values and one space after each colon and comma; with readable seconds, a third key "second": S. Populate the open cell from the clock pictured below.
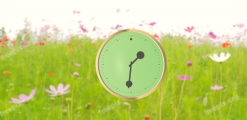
{"hour": 1, "minute": 31}
